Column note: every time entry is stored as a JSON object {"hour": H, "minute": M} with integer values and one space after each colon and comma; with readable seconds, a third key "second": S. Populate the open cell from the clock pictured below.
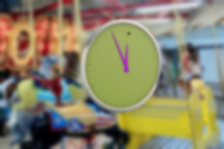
{"hour": 11, "minute": 55}
